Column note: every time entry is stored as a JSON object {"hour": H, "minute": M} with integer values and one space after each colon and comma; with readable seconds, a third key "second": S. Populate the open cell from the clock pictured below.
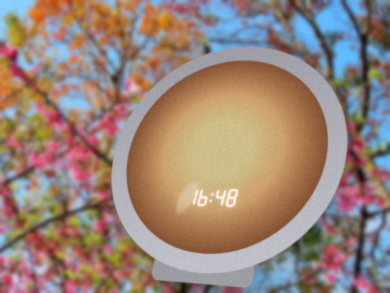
{"hour": 16, "minute": 48}
